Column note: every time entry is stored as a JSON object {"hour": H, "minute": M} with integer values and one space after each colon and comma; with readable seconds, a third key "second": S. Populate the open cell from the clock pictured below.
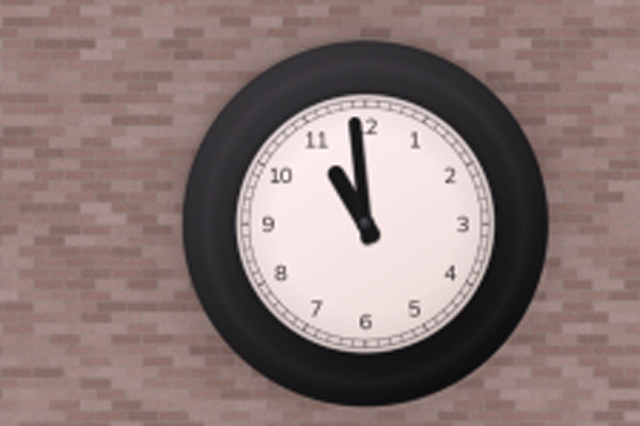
{"hour": 10, "minute": 59}
